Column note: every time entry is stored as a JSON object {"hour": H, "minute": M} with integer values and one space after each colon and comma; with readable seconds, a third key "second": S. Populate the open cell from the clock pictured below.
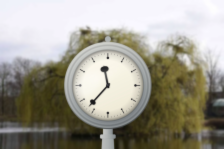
{"hour": 11, "minute": 37}
